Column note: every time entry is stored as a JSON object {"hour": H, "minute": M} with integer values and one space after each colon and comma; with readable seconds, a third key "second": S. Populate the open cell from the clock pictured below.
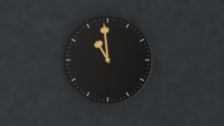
{"hour": 10, "minute": 59}
